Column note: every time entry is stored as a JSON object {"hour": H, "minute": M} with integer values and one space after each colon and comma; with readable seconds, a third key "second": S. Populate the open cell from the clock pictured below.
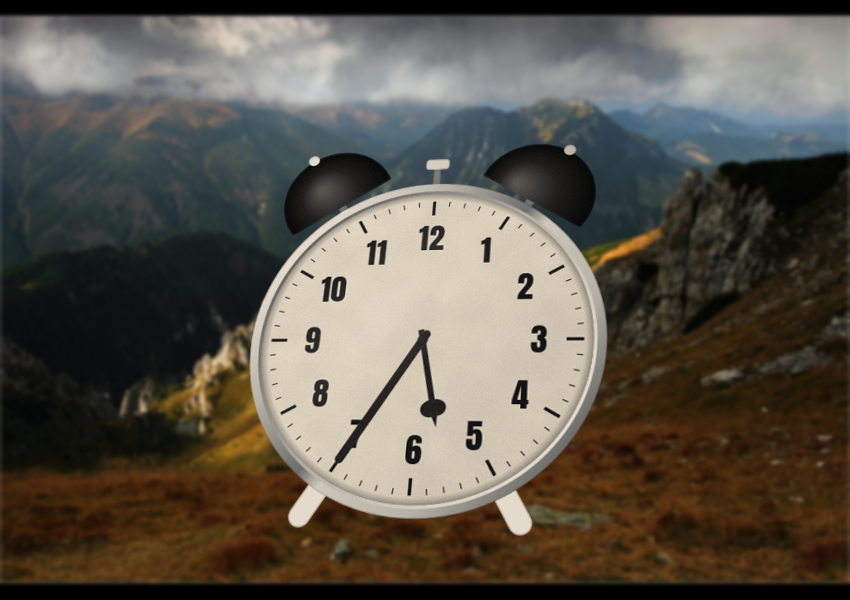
{"hour": 5, "minute": 35}
